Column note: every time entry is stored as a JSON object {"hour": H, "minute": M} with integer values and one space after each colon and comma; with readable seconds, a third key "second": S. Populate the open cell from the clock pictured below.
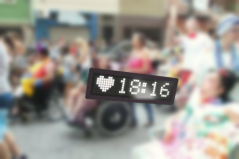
{"hour": 18, "minute": 16}
